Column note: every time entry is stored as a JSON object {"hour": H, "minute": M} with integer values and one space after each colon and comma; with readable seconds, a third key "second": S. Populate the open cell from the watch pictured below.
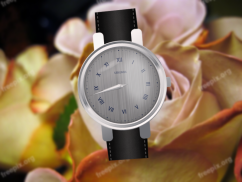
{"hour": 8, "minute": 43}
